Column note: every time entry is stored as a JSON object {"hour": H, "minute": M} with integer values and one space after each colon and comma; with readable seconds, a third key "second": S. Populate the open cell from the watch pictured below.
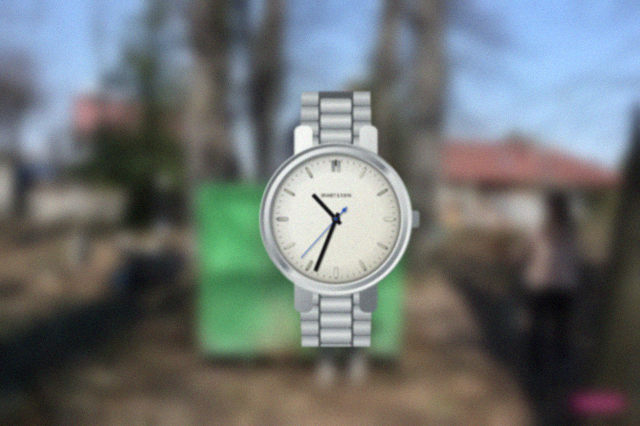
{"hour": 10, "minute": 33, "second": 37}
